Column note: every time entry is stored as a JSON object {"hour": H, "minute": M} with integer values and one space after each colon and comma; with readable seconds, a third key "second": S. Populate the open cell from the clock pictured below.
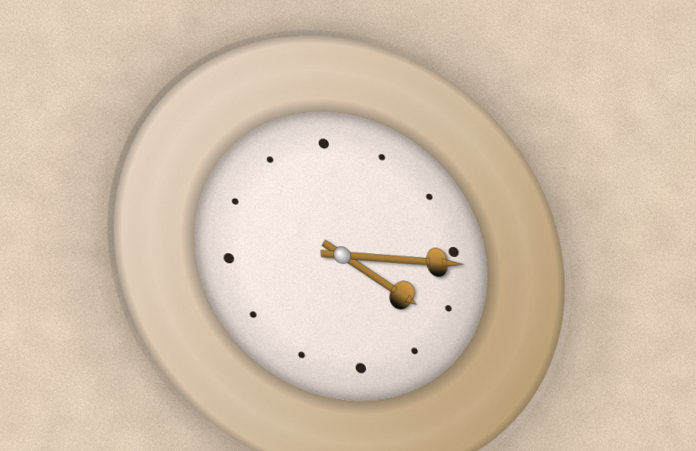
{"hour": 4, "minute": 16}
